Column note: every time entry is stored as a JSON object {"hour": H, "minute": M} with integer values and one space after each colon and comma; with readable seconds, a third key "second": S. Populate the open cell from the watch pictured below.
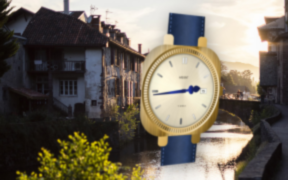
{"hour": 2, "minute": 44}
